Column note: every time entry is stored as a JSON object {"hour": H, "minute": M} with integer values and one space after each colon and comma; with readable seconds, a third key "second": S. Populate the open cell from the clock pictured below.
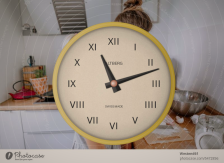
{"hour": 11, "minute": 12}
